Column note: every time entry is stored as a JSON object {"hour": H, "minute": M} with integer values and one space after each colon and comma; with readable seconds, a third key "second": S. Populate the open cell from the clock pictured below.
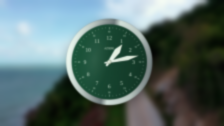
{"hour": 1, "minute": 13}
